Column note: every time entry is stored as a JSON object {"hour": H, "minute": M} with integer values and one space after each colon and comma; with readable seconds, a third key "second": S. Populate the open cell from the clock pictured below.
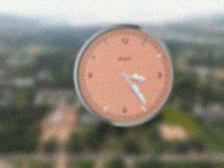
{"hour": 3, "minute": 24}
